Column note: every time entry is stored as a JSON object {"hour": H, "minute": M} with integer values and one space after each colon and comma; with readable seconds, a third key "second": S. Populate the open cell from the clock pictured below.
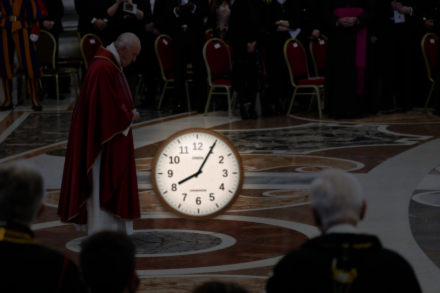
{"hour": 8, "minute": 5}
